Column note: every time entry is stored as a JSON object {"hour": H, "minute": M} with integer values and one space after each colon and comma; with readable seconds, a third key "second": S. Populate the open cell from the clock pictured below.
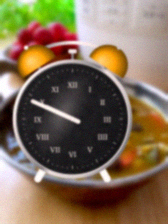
{"hour": 9, "minute": 49}
